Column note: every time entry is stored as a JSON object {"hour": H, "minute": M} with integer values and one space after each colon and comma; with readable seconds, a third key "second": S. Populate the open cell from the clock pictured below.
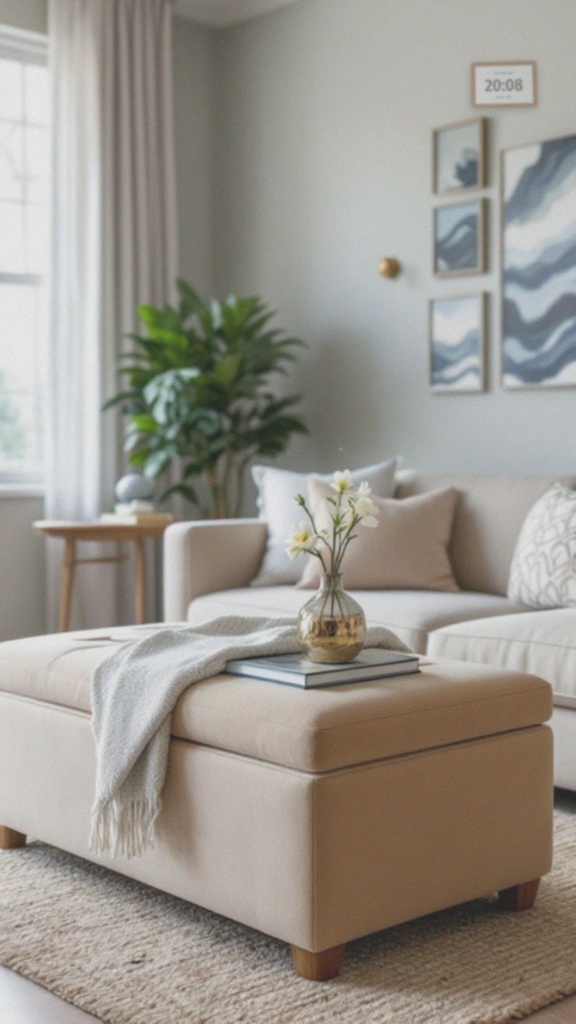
{"hour": 20, "minute": 8}
